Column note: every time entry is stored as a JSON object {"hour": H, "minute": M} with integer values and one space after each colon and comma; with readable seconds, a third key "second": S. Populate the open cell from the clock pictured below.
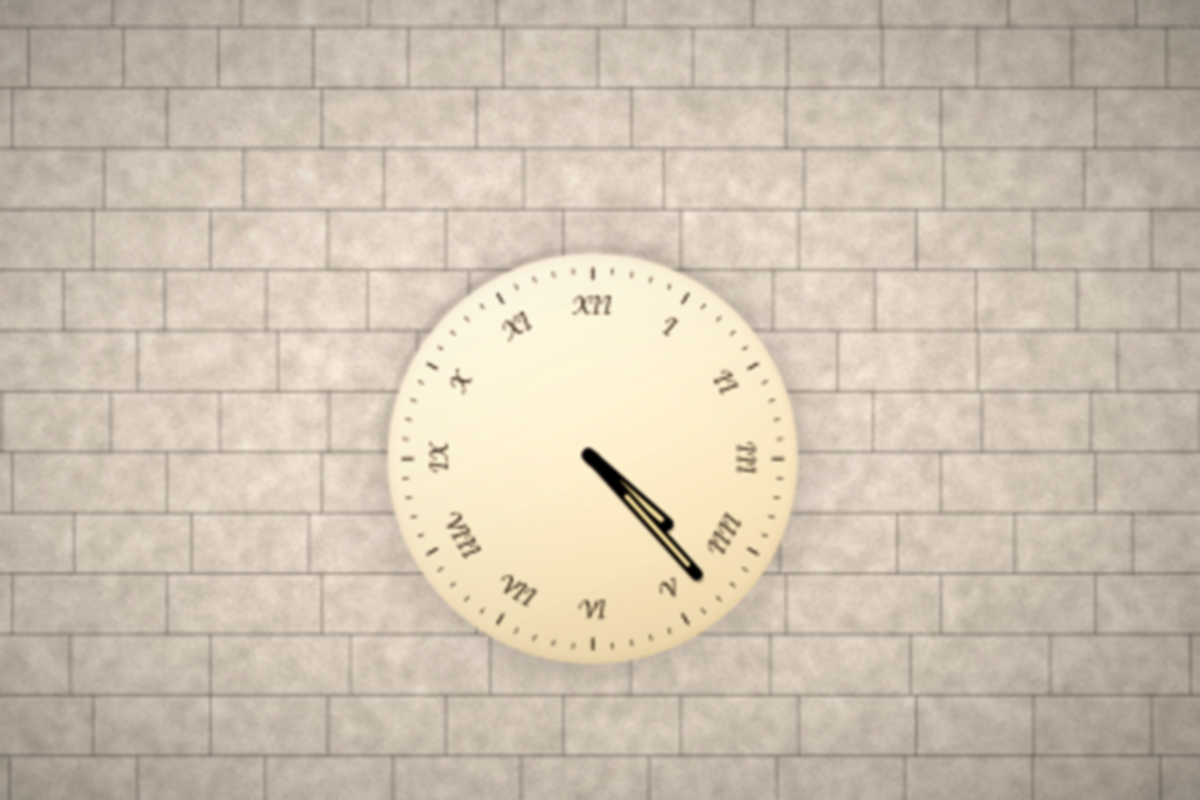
{"hour": 4, "minute": 23}
